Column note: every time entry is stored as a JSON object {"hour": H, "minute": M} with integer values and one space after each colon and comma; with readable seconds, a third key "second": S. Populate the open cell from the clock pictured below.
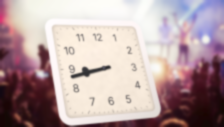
{"hour": 8, "minute": 43}
